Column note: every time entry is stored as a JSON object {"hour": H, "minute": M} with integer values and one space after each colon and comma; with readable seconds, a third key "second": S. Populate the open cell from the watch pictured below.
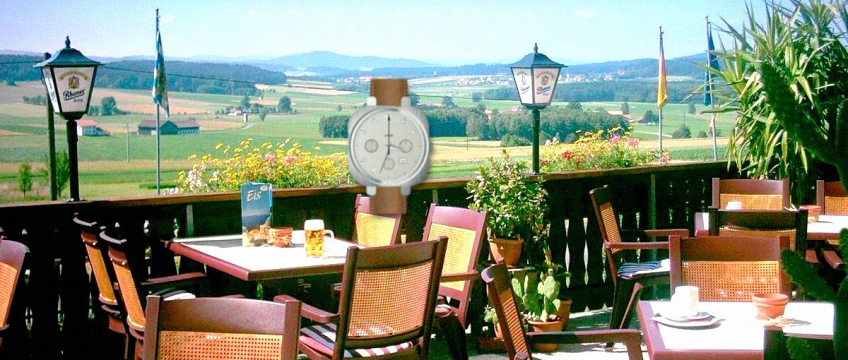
{"hour": 3, "minute": 33}
